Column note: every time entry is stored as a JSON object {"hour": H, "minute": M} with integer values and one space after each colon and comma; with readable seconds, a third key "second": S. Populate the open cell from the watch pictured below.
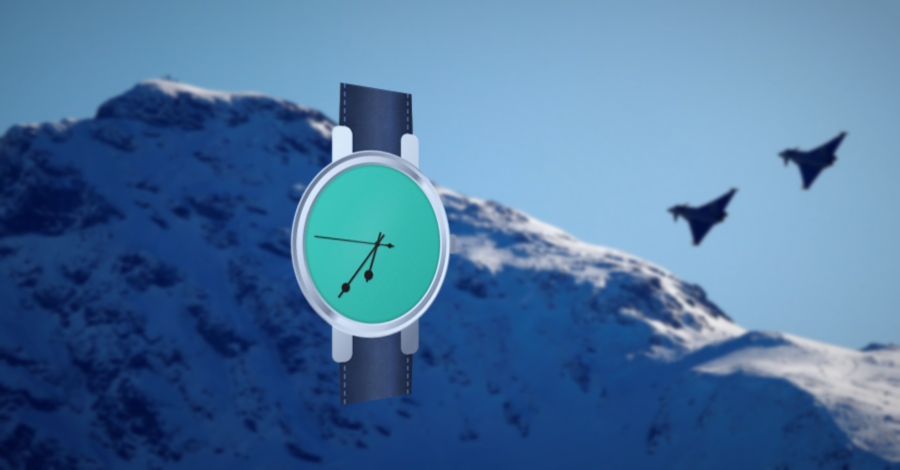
{"hour": 6, "minute": 36, "second": 46}
